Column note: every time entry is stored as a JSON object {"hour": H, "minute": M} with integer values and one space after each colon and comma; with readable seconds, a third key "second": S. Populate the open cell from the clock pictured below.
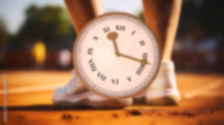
{"hour": 11, "minute": 17}
